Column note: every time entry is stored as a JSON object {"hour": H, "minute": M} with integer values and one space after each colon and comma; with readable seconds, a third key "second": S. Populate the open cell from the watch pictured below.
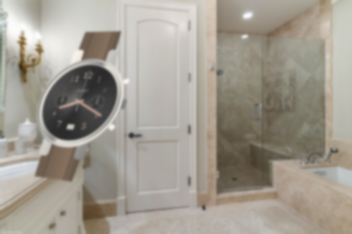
{"hour": 8, "minute": 19}
